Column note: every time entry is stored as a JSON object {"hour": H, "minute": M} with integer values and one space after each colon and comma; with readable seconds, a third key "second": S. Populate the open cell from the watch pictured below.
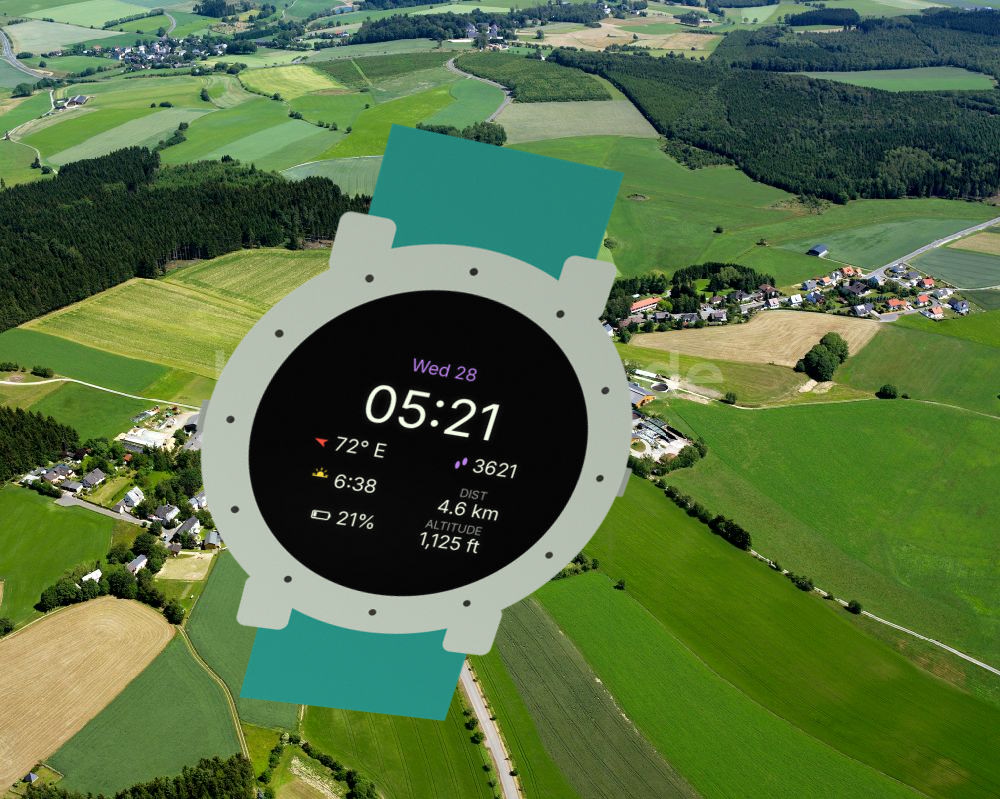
{"hour": 5, "minute": 21}
